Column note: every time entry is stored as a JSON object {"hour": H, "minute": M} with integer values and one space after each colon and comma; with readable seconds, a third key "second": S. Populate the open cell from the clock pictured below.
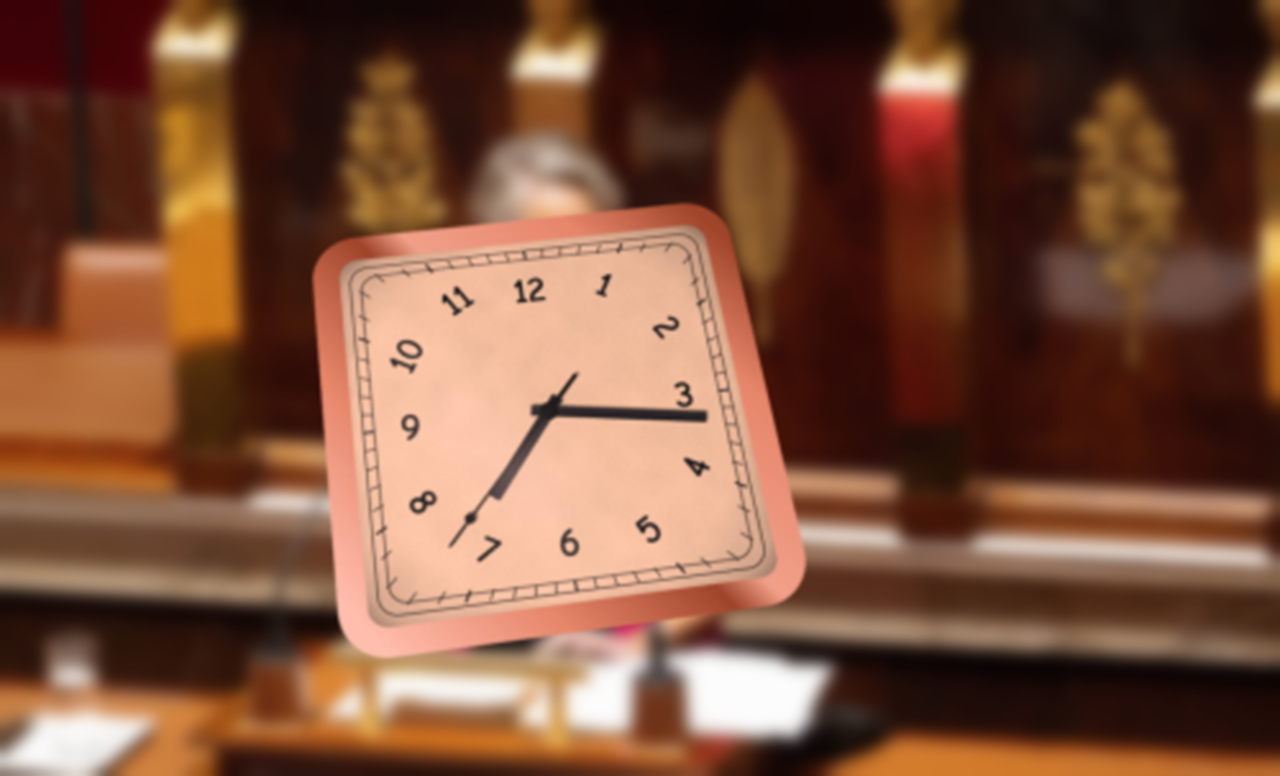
{"hour": 7, "minute": 16, "second": 37}
